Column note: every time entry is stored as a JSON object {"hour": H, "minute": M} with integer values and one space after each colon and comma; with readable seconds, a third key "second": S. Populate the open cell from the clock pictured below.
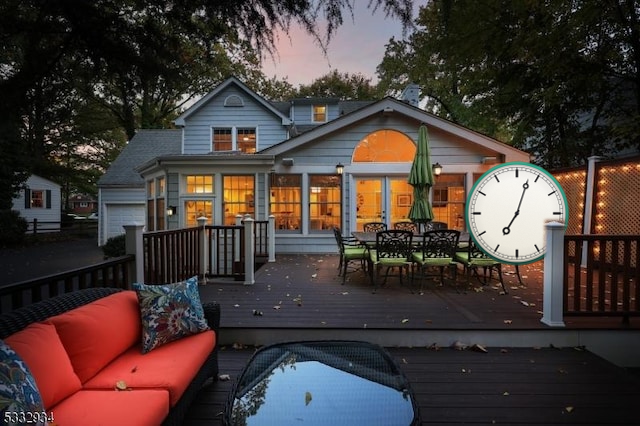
{"hour": 7, "minute": 3}
